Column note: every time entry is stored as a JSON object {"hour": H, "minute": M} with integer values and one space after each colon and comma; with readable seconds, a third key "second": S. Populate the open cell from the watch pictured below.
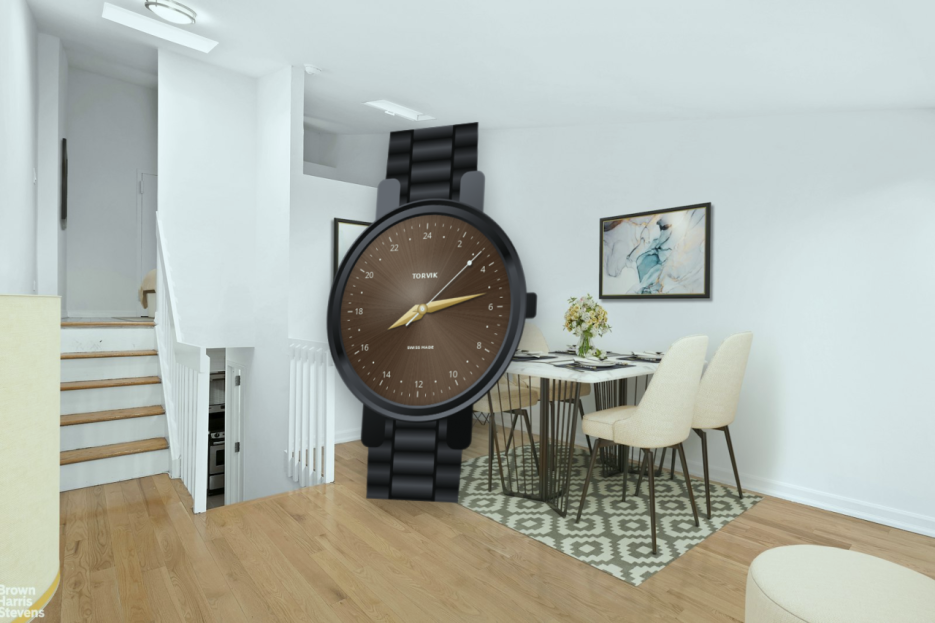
{"hour": 16, "minute": 13, "second": 8}
